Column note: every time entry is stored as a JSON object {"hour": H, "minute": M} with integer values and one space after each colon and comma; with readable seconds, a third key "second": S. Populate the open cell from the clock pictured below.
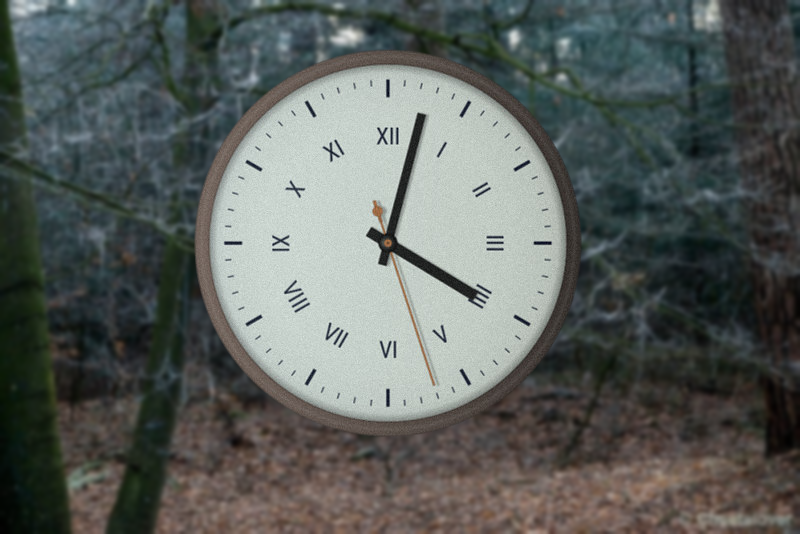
{"hour": 4, "minute": 2, "second": 27}
